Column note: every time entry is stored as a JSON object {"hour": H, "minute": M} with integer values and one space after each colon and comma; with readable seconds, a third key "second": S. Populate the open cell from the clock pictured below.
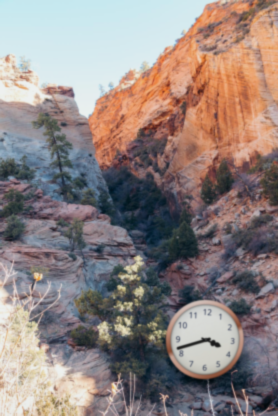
{"hour": 3, "minute": 42}
